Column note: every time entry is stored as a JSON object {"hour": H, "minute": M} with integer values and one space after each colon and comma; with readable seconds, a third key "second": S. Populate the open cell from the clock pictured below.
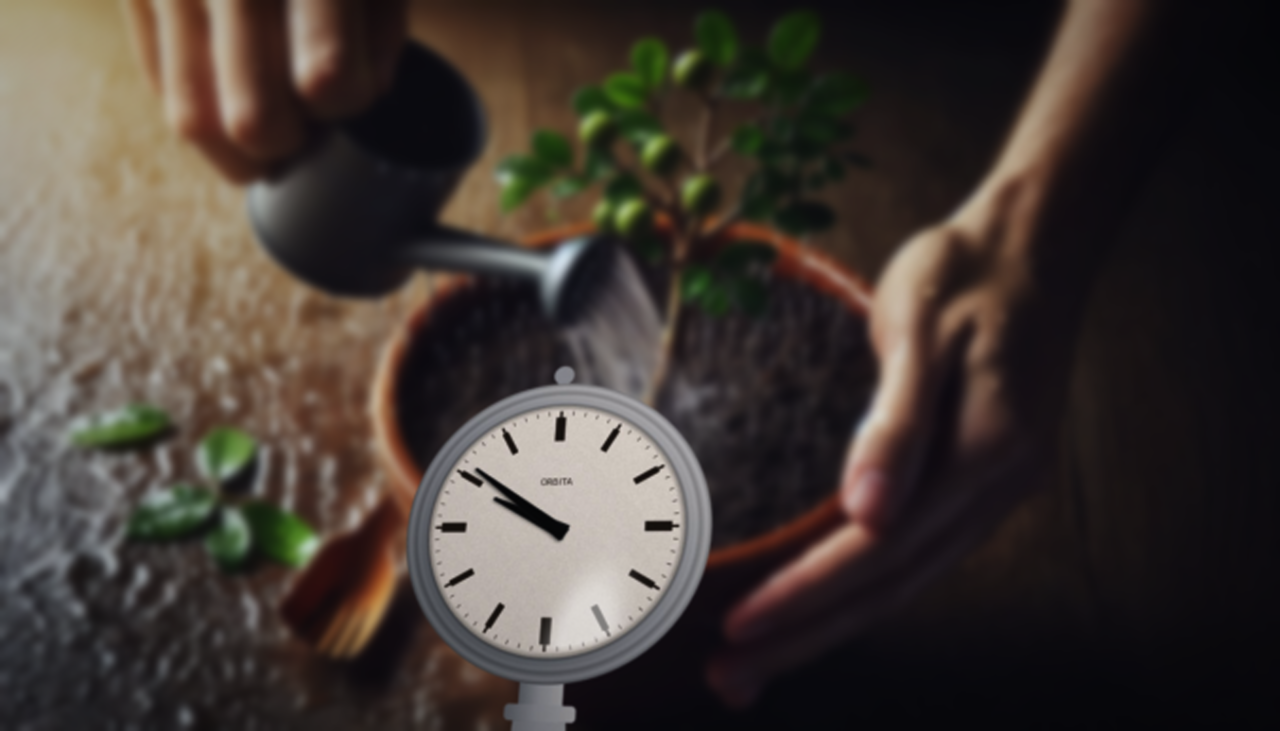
{"hour": 9, "minute": 51}
